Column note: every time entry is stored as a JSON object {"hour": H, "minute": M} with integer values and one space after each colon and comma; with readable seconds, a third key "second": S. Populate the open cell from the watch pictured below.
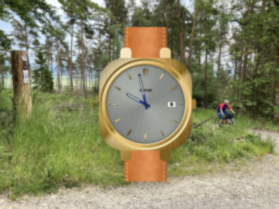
{"hour": 9, "minute": 58}
